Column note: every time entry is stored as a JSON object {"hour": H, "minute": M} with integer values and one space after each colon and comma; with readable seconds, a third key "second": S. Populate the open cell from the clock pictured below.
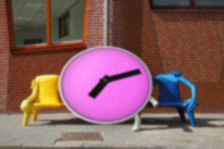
{"hour": 7, "minute": 12}
